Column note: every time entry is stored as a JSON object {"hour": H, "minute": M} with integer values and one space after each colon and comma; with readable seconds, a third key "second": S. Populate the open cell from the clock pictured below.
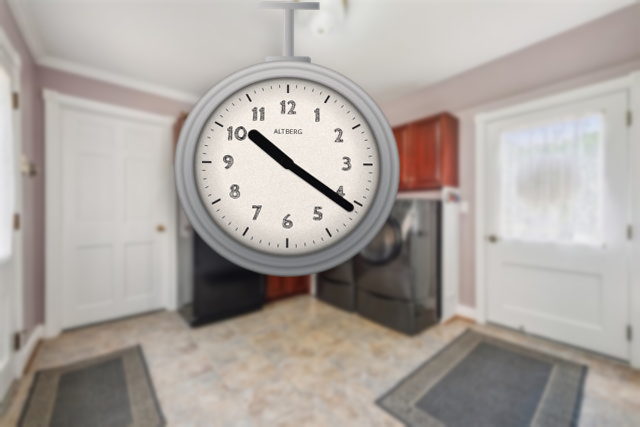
{"hour": 10, "minute": 21}
